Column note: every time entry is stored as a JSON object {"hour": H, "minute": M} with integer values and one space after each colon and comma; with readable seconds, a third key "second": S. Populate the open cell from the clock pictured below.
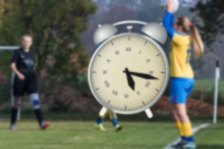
{"hour": 5, "minute": 17}
